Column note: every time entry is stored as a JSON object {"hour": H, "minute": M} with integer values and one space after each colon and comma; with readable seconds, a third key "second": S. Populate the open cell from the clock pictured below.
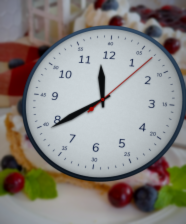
{"hour": 11, "minute": 39, "second": 7}
